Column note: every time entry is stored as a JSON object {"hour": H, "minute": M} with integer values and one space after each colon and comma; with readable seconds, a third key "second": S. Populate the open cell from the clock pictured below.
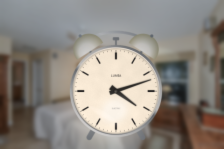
{"hour": 4, "minute": 12}
